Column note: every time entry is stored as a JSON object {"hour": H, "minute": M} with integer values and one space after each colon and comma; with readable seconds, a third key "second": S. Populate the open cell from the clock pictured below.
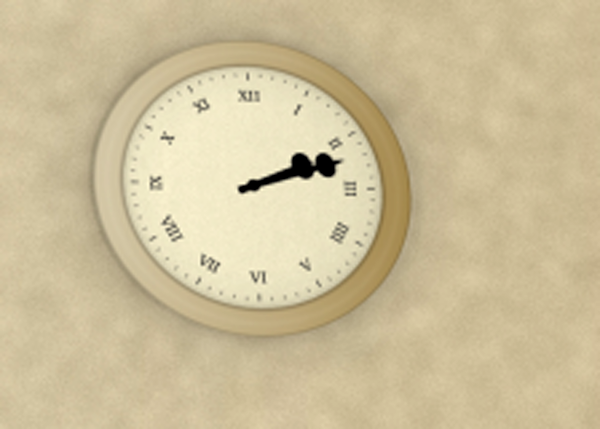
{"hour": 2, "minute": 12}
